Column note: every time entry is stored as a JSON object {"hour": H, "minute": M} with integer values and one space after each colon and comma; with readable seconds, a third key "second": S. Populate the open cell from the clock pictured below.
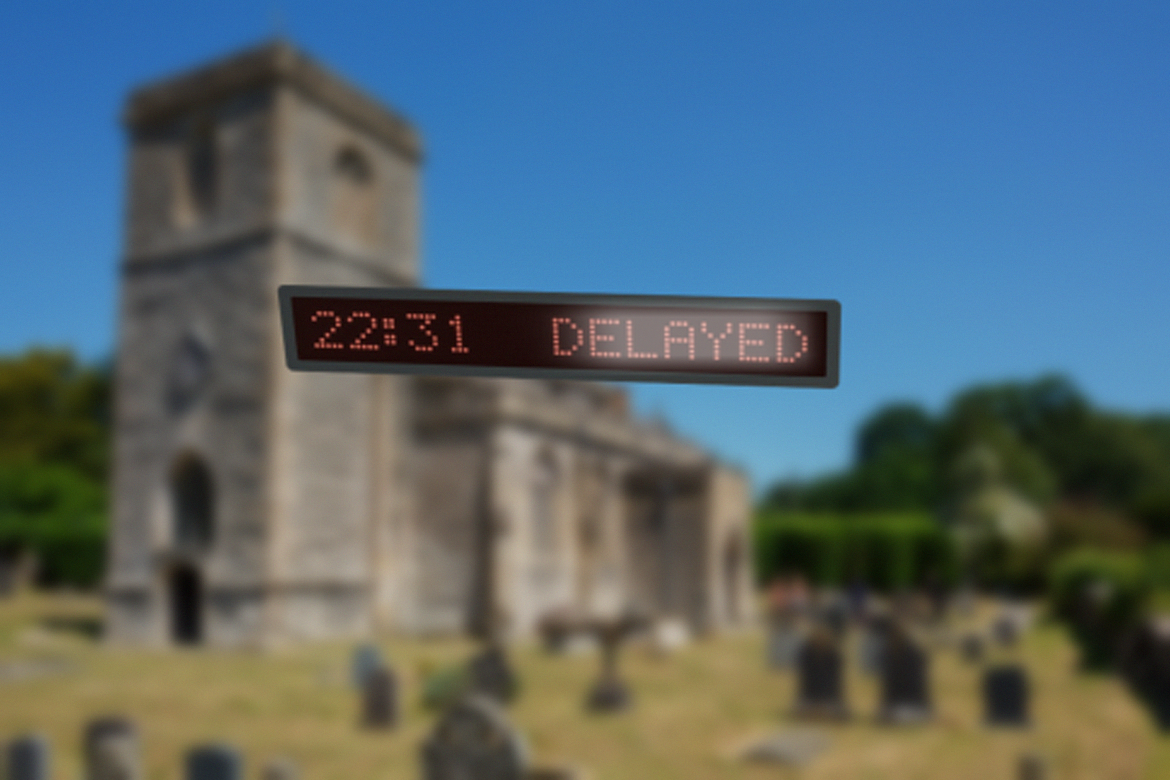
{"hour": 22, "minute": 31}
